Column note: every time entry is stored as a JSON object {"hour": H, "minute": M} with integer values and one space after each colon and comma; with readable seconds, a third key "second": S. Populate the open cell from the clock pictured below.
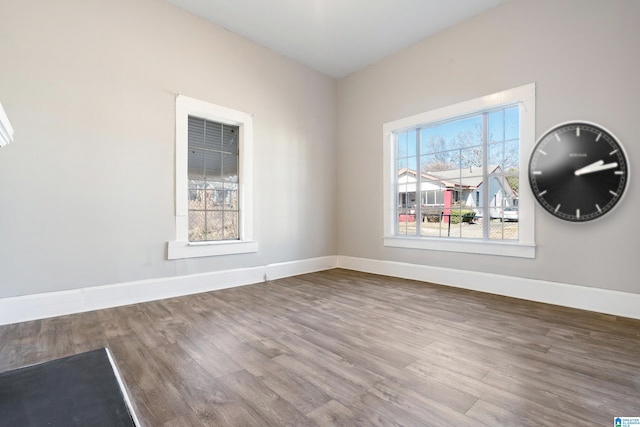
{"hour": 2, "minute": 13}
